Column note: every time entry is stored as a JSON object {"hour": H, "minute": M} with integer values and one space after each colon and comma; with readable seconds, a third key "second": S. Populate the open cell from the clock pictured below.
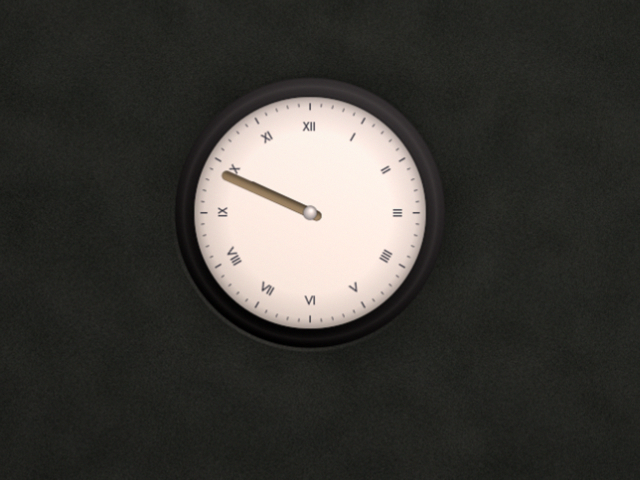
{"hour": 9, "minute": 49}
